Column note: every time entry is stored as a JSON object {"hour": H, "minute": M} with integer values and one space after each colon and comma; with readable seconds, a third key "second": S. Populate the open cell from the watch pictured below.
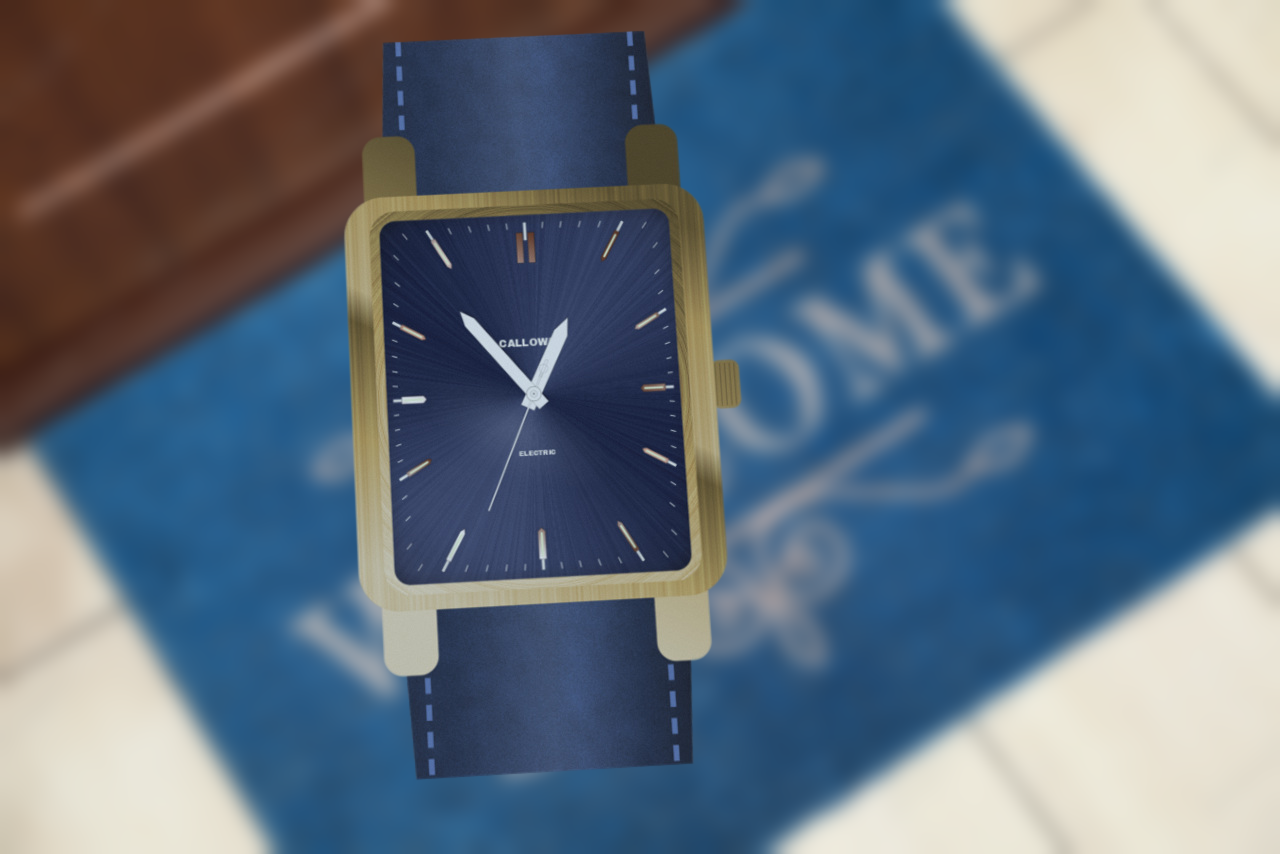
{"hour": 12, "minute": 53, "second": 34}
